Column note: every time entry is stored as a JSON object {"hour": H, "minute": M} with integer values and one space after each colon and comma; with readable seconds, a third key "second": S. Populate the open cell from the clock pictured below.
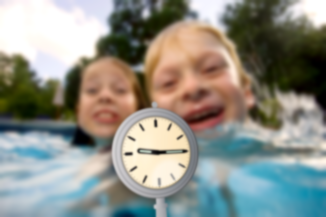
{"hour": 9, "minute": 15}
